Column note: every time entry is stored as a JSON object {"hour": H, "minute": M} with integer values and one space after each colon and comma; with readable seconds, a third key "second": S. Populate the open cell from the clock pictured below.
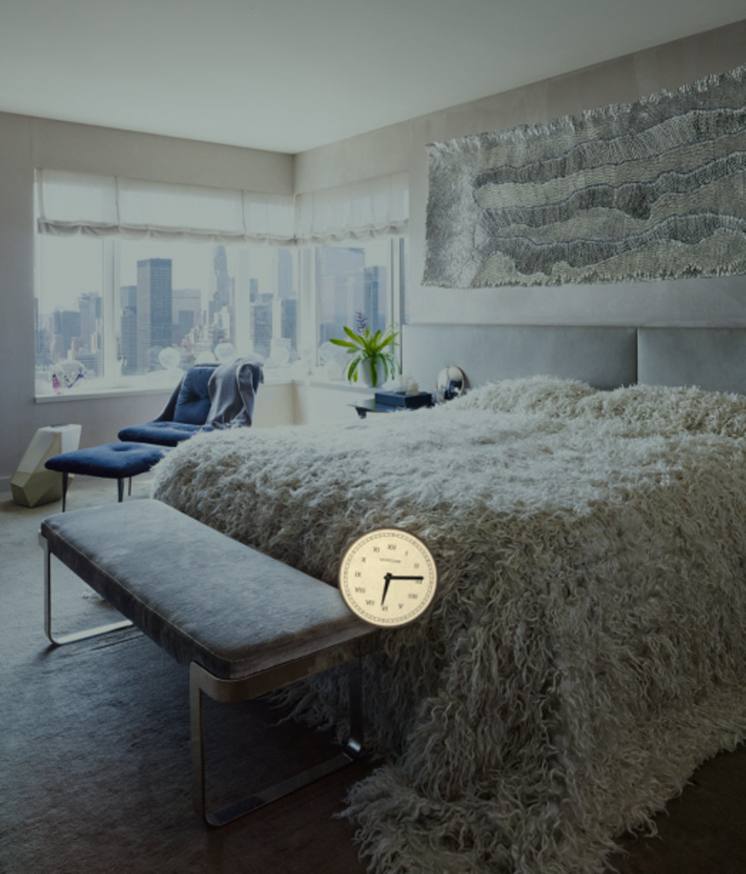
{"hour": 6, "minute": 14}
